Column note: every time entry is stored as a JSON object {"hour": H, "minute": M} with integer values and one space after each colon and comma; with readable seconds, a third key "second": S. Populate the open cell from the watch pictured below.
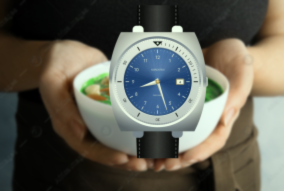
{"hour": 8, "minute": 27}
